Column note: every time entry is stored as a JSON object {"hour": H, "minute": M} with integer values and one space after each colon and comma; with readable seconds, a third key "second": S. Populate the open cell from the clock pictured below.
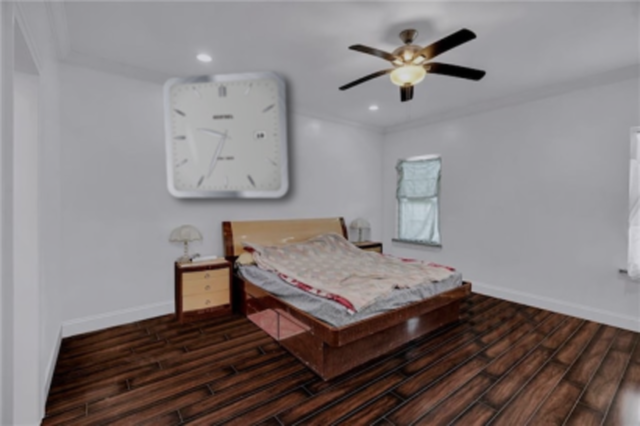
{"hour": 9, "minute": 34}
